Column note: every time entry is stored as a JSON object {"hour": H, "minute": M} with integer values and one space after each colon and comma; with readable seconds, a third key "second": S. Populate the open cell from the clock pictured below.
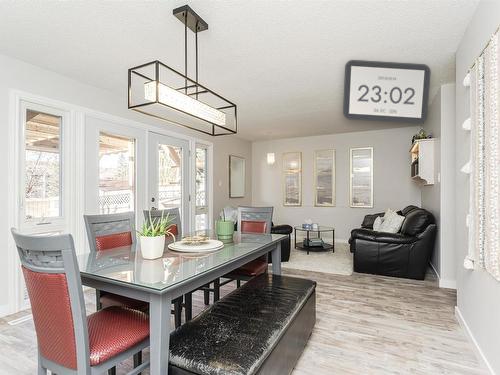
{"hour": 23, "minute": 2}
